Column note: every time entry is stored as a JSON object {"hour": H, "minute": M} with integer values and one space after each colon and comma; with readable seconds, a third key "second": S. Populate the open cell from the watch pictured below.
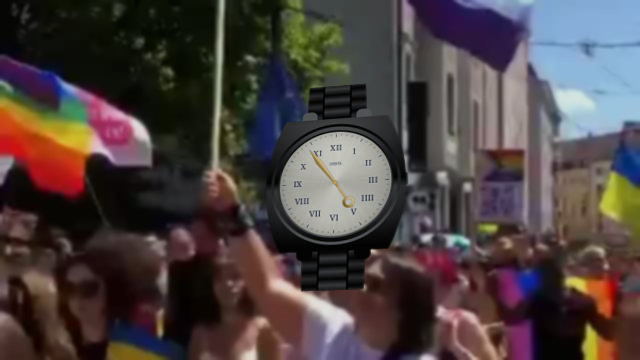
{"hour": 4, "minute": 54}
